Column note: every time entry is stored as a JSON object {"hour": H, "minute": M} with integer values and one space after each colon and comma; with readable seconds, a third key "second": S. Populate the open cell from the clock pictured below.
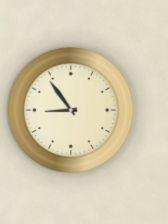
{"hour": 8, "minute": 54}
